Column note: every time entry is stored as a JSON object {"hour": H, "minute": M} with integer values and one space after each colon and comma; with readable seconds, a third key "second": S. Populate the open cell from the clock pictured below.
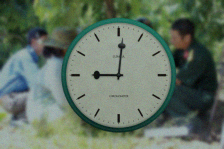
{"hour": 9, "minute": 1}
